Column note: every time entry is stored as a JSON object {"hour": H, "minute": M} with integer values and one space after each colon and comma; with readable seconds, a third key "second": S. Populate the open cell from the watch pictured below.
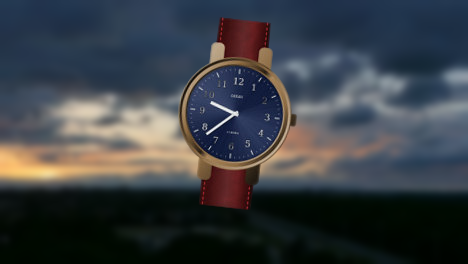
{"hour": 9, "minute": 38}
